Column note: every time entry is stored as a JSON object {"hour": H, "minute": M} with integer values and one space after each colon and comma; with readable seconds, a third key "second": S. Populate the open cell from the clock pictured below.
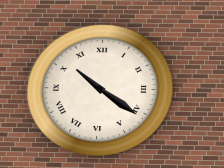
{"hour": 10, "minute": 21}
